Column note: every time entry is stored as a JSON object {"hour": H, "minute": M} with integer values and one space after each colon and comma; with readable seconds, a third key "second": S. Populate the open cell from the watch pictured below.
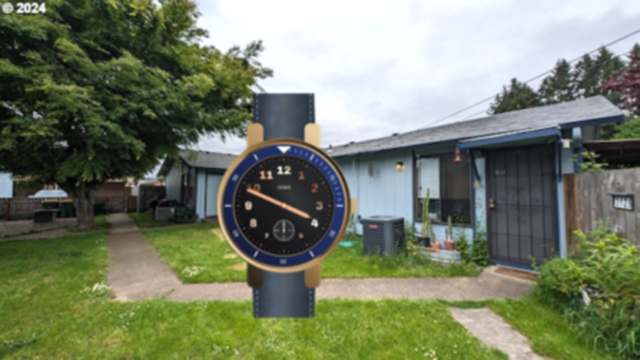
{"hour": 3, "minute": 49}
